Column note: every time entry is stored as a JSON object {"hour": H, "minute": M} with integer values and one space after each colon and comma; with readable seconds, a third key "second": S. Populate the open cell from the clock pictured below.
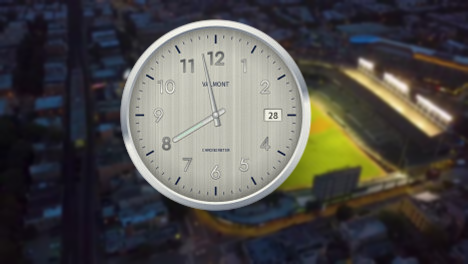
{"hour": 7, "minute": 58}
